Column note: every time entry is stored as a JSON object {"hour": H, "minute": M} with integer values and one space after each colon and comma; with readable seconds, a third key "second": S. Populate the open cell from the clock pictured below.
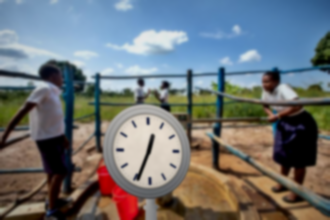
{"hour": 12, "minute": 34}
